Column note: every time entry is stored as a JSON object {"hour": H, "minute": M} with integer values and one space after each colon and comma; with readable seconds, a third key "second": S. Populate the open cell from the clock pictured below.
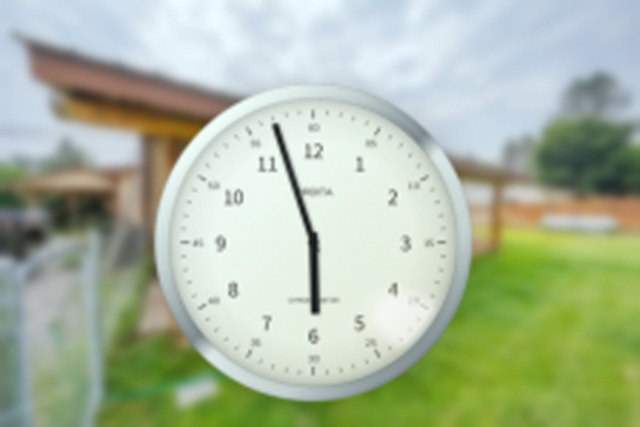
{"hour": 5, "minute": 57}
